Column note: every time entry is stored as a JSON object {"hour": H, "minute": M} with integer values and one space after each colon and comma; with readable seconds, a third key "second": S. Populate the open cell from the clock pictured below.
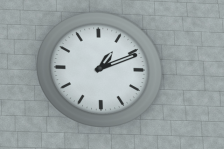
{"hour": 1, "minute": 11}
